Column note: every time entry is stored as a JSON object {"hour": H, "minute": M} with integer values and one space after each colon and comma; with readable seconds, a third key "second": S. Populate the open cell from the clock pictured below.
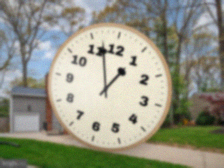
{"hour": 12, "minute": 57}
